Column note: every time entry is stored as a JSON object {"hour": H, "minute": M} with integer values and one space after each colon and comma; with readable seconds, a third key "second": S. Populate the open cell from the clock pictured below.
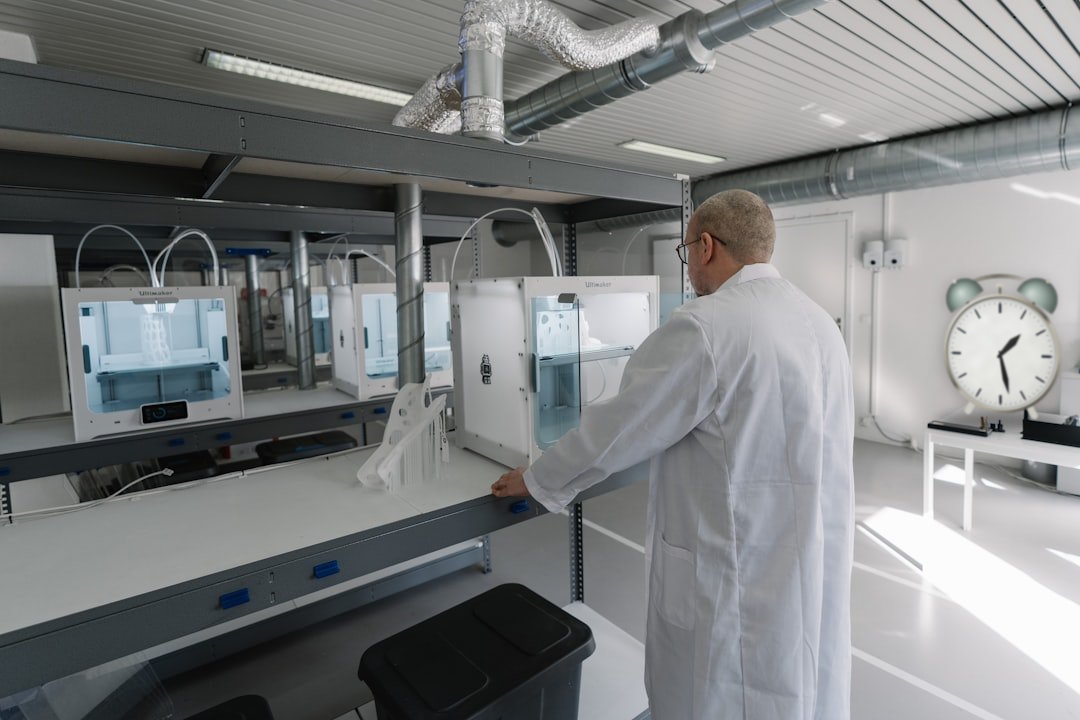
{"hour": 1, "minute": 28}
